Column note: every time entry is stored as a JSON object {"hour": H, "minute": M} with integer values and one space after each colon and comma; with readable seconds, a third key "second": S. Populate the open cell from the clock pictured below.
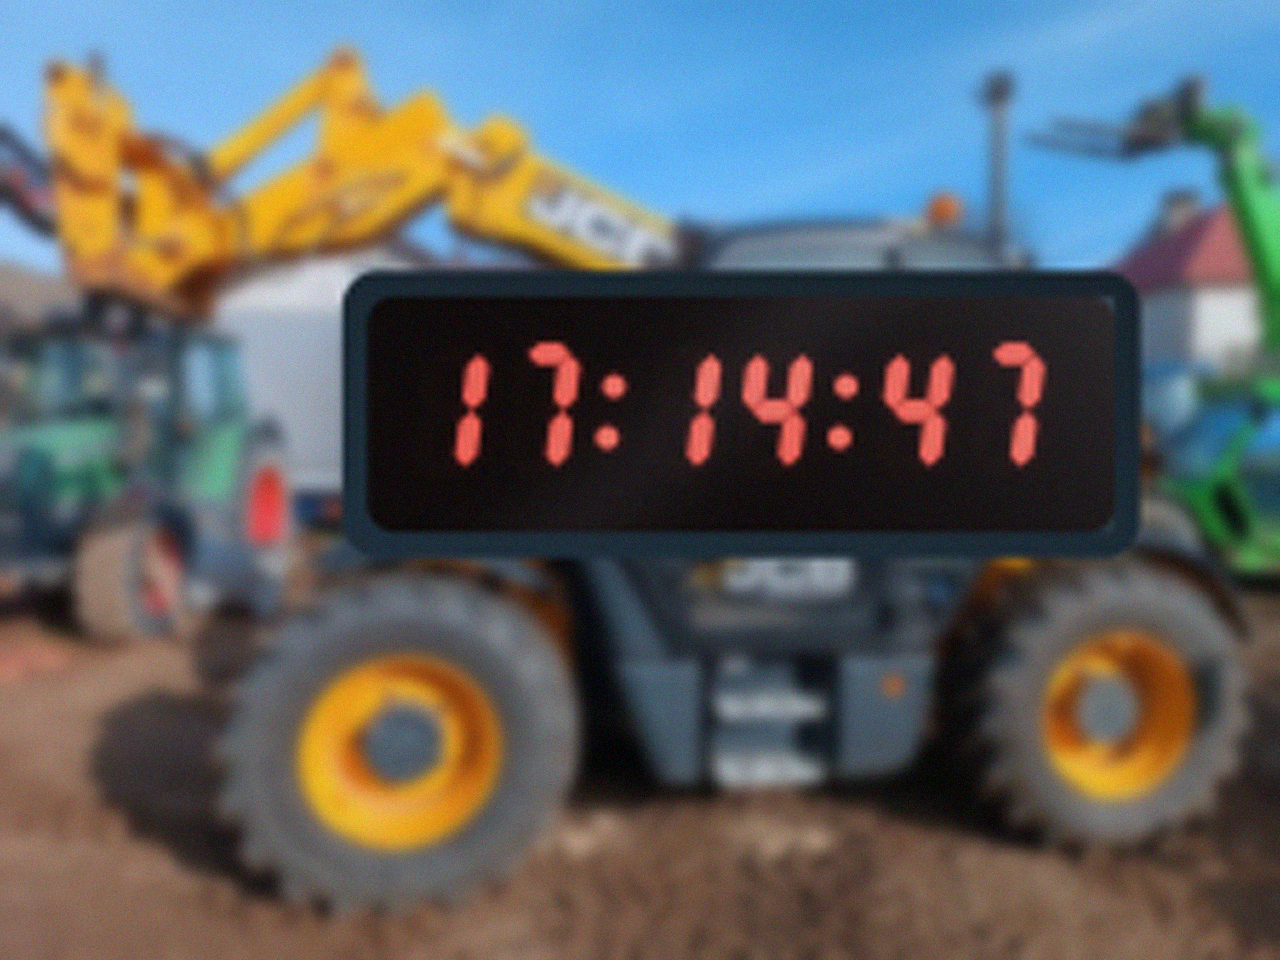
{"hour": 17, "minute": 14, "second": 47}
